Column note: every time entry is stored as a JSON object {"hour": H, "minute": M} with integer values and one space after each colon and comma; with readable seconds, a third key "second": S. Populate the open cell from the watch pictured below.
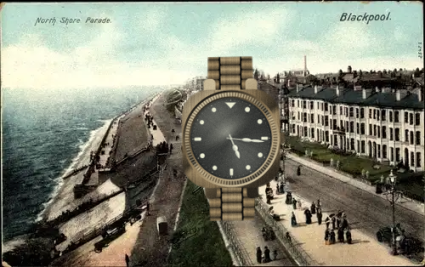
{"hour": 5, "minute": 16}
